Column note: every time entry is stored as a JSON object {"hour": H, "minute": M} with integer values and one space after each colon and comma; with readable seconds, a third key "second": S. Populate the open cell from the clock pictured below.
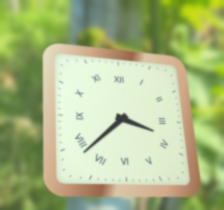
{"hour": 3, "minute": 38}
